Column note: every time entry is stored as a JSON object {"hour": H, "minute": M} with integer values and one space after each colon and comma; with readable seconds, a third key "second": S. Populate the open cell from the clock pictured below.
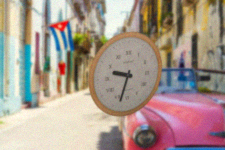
{"hour": 9, "minute": 33}
